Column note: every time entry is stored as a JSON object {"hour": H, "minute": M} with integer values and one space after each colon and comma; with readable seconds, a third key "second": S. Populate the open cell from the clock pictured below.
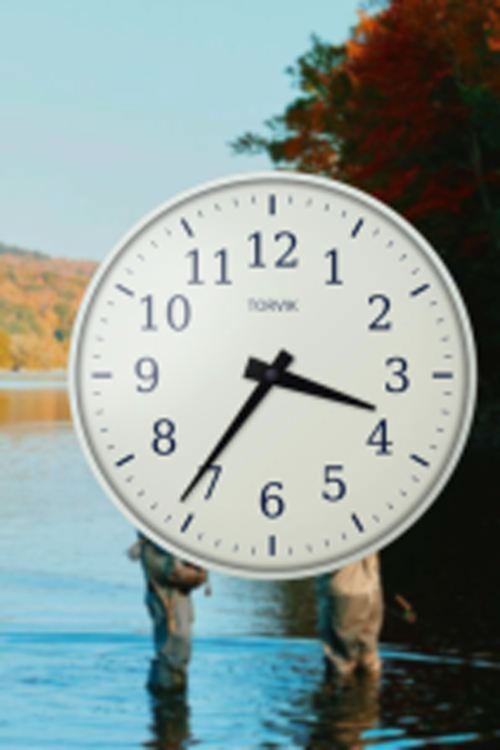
{"hour": 3, "minute": 36}
